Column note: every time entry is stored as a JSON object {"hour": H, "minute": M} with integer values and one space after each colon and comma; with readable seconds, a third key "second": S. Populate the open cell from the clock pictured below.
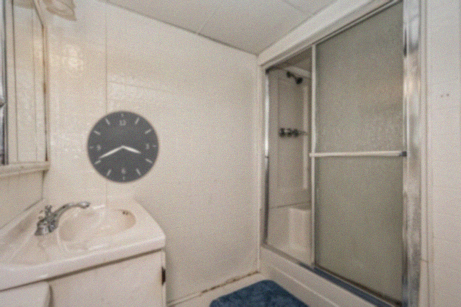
{"hour": 3, "minute": 41}
